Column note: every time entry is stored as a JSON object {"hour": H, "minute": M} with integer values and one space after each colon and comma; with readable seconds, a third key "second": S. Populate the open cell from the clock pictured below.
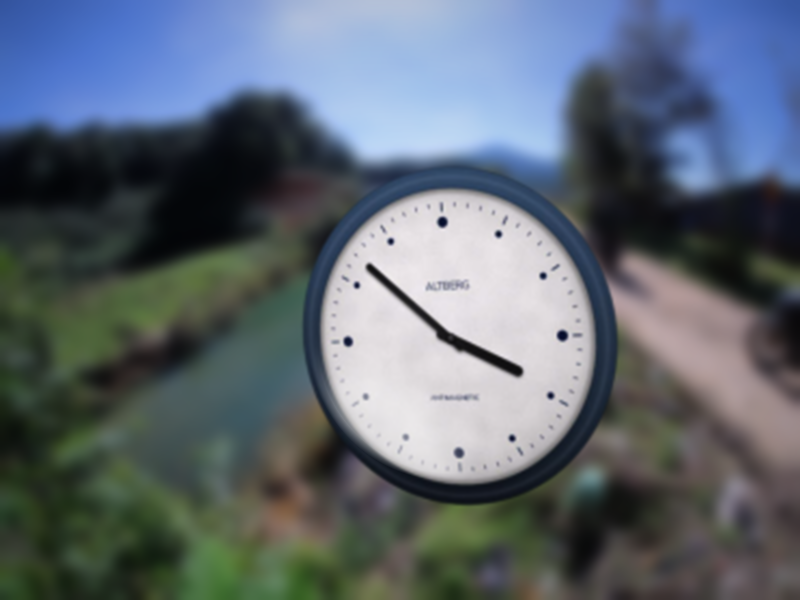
{"hour": 3, "minute": 52}
